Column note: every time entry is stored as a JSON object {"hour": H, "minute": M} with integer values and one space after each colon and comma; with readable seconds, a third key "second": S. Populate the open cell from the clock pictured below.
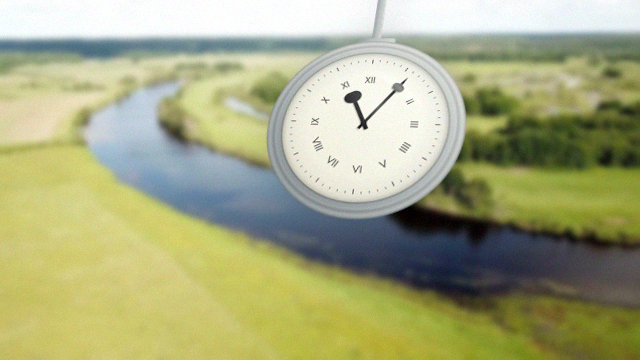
{"hour": 11, "minute": 6}
